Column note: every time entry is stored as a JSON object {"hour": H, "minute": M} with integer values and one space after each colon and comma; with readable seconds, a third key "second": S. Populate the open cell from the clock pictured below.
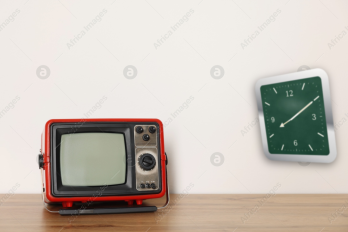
{"hour": 8, "minute": 10}
